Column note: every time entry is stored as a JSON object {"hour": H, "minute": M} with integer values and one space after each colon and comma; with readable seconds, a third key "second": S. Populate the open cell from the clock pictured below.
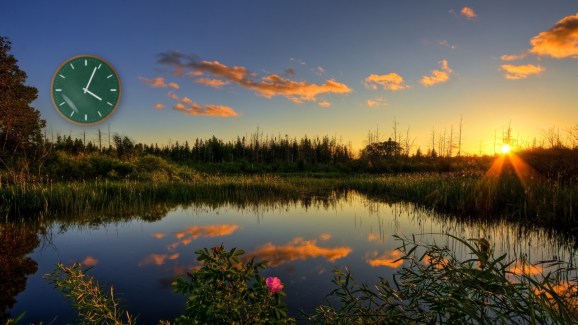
{"hour": 4, "minute": 4}
